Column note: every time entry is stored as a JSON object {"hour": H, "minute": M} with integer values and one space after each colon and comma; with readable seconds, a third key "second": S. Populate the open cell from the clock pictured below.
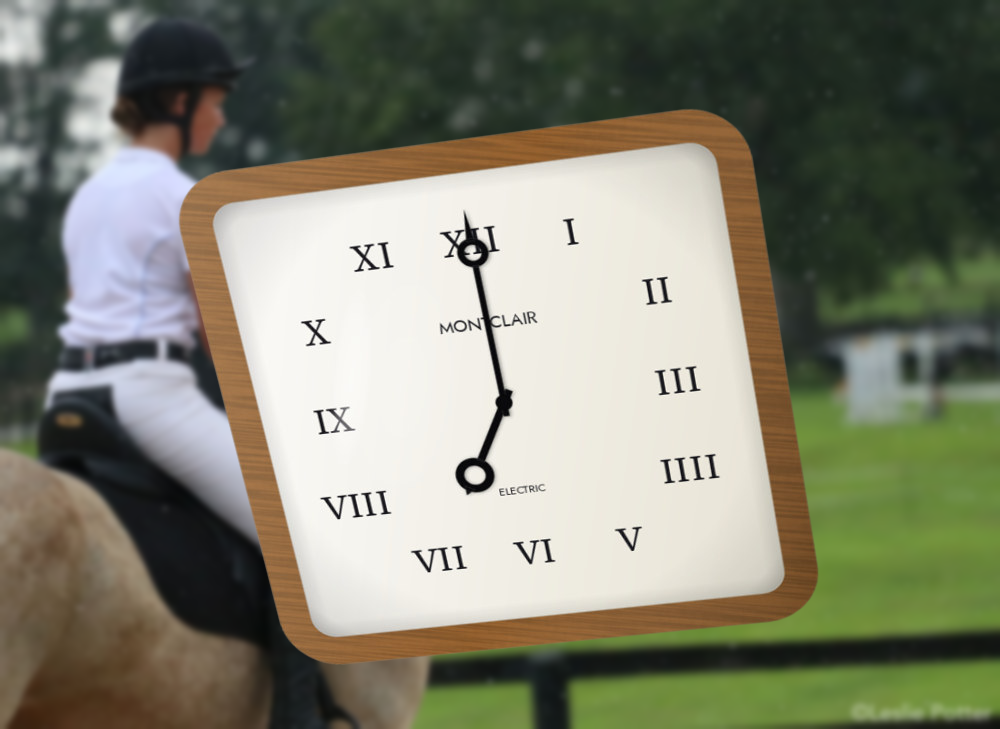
{"hour": 7, "minute": 0}
